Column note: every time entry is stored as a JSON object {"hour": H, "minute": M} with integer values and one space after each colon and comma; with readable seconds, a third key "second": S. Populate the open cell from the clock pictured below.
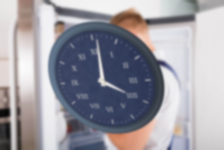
{"hour": 4, "minute": 1}
